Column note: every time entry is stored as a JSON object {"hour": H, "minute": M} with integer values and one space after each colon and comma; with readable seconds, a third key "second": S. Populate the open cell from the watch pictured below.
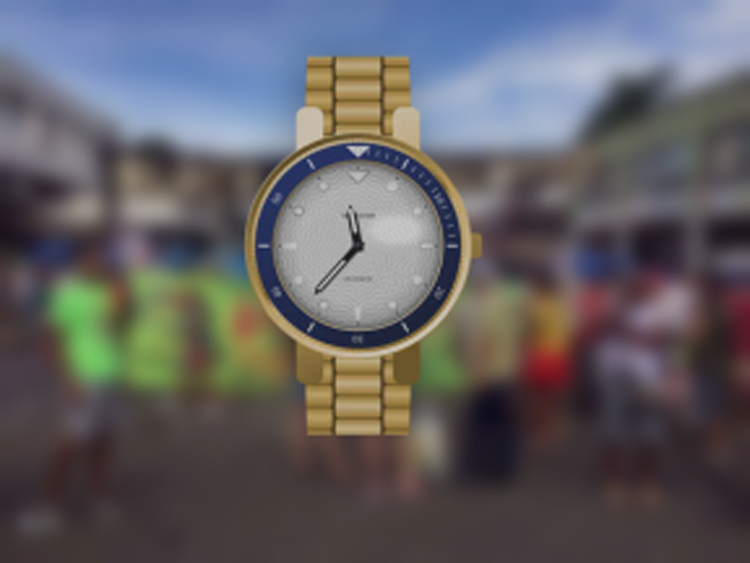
{"hour": 11, "minute": 37}
